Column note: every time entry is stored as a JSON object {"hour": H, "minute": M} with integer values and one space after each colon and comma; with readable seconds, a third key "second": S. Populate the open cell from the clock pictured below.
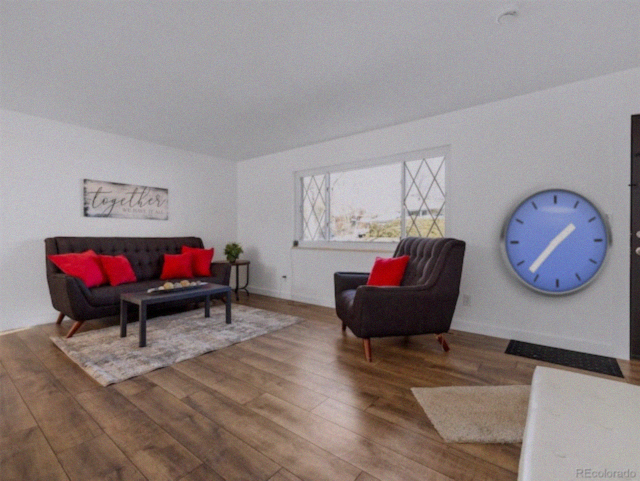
{"hour": 1, "minute": 37}
